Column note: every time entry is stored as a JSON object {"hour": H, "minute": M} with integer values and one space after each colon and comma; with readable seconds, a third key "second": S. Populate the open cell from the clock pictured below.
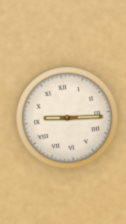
{"hour": 9, "minute": 16}
